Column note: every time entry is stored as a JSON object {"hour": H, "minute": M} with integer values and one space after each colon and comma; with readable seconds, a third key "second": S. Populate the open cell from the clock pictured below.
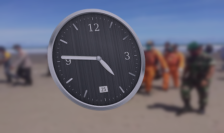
{"hour": 4, "minute": 46}
